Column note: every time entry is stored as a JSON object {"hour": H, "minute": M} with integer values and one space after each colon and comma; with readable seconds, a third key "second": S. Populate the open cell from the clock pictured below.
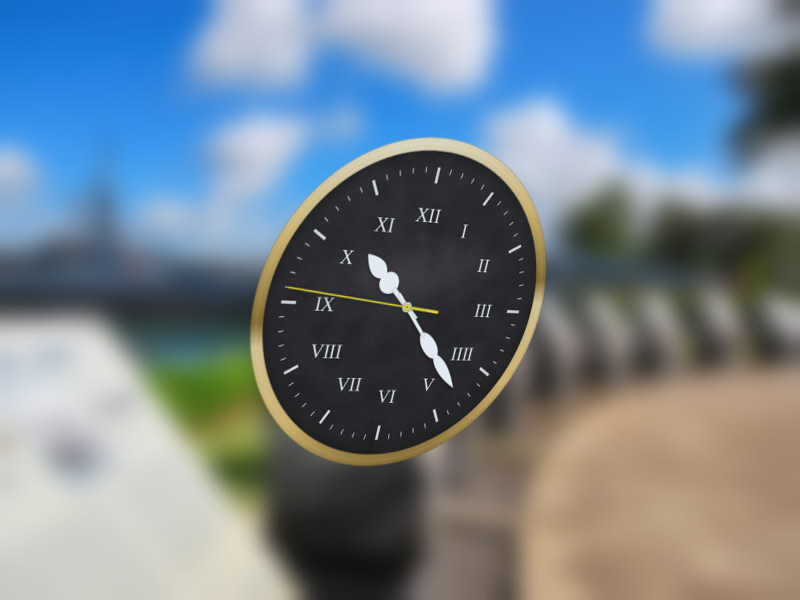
{"hour": 10, "minute": 22, "second": 46}
